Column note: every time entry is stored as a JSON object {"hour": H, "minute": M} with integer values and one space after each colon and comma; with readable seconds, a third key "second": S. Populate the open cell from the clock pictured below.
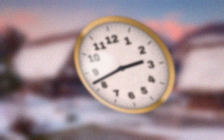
{"hour": 2, "minute": 42}
